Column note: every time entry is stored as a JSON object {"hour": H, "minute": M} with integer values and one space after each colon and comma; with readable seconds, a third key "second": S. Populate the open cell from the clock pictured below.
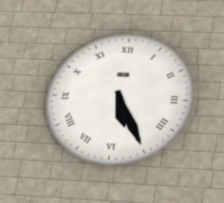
{"hour": 5, "minute": 25}
